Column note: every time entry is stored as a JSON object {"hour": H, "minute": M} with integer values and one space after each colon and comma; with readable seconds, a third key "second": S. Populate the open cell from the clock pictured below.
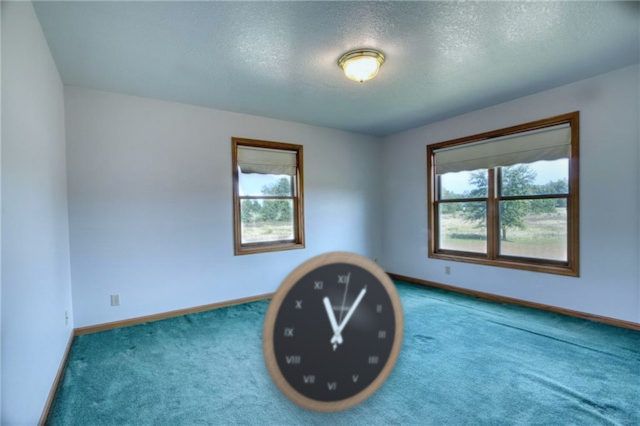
{"hour": 11, "minute": 5, "second": 1}
